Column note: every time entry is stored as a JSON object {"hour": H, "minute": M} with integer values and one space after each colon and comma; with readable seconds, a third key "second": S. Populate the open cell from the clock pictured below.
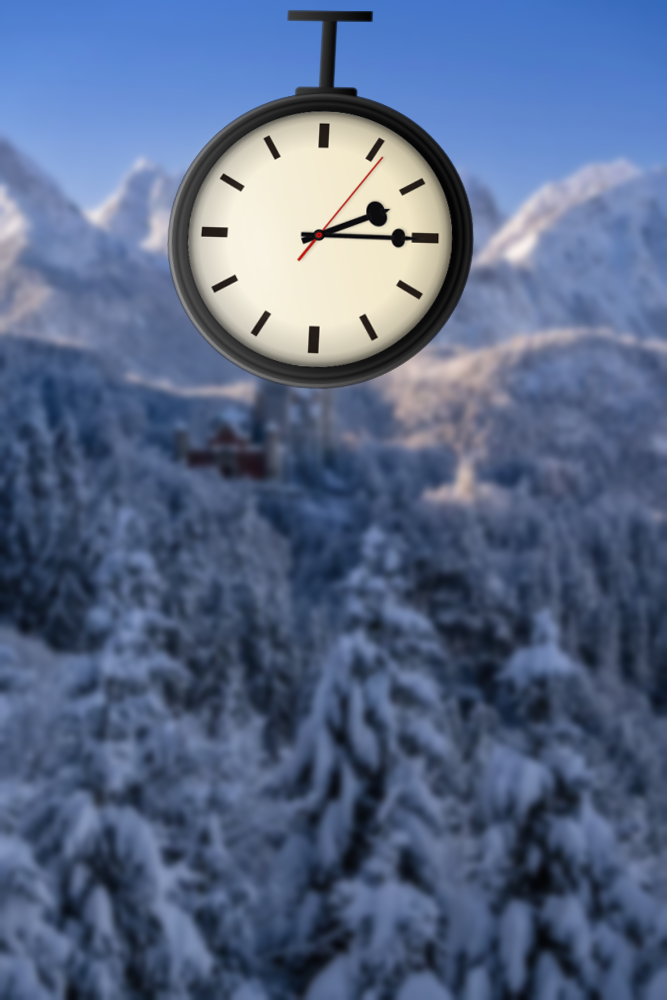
{"hour": 2, "minute": 15, "second": 6}
